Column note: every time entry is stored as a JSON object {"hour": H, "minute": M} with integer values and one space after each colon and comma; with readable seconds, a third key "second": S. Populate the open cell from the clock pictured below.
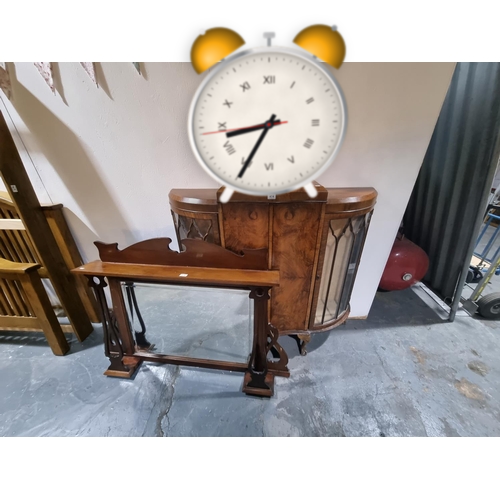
{"hour": 8, "minute": 34, "second": 44}
